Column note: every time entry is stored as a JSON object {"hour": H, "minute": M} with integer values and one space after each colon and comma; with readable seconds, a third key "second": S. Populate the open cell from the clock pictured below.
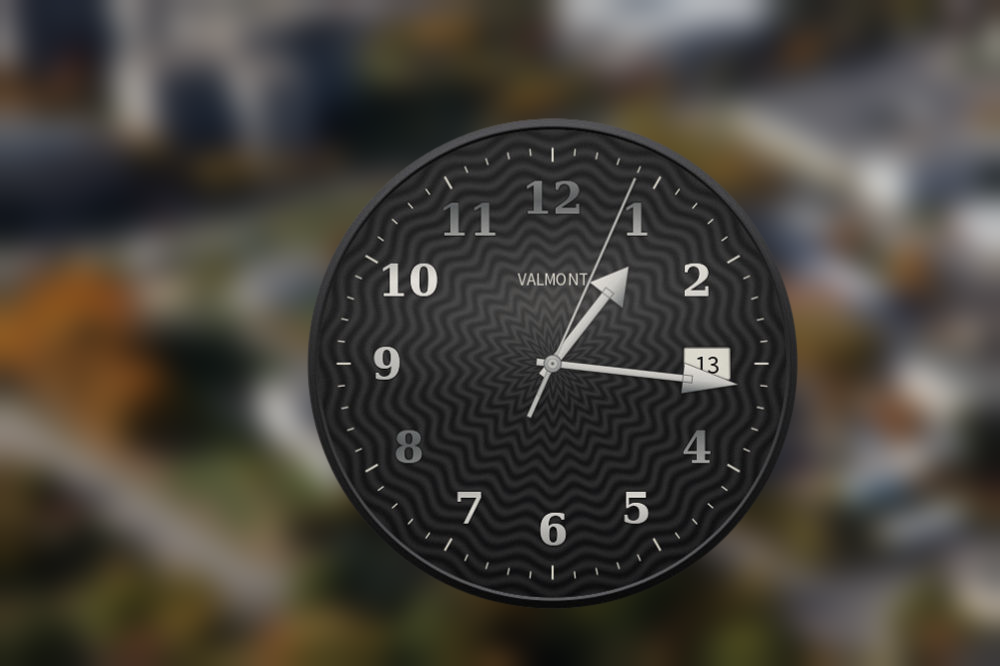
{"hour": 1, "minute": 16, "second": 4}
